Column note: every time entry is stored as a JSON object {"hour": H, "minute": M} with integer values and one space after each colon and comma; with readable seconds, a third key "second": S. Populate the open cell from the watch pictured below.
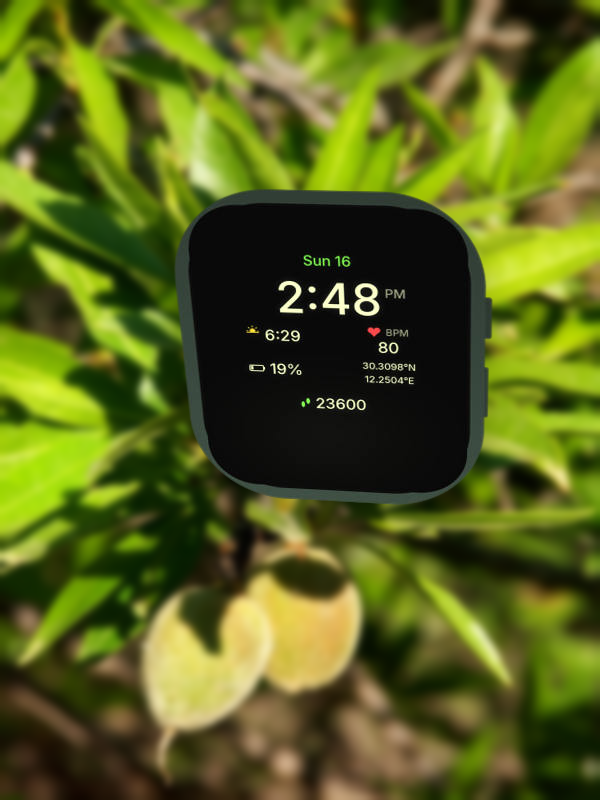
{"hour": 2, "minute": 48}
